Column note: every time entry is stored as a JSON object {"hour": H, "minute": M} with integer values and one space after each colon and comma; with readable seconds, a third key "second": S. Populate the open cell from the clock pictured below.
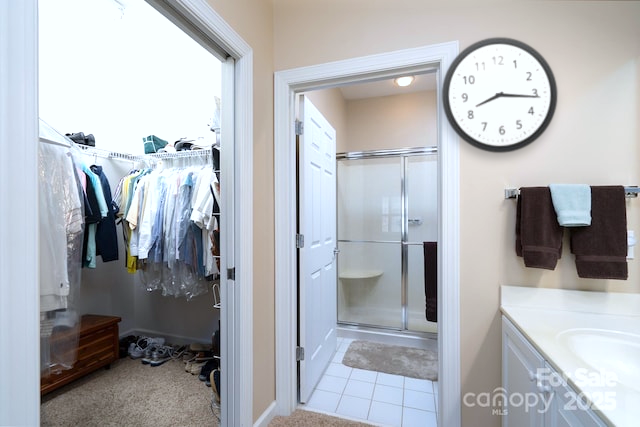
{"hour": 8, "minute": 16}
